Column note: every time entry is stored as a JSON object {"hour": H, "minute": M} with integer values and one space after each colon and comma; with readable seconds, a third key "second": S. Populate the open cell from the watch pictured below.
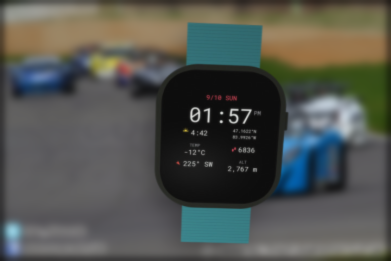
{"hour": 1, "minute": 57}
